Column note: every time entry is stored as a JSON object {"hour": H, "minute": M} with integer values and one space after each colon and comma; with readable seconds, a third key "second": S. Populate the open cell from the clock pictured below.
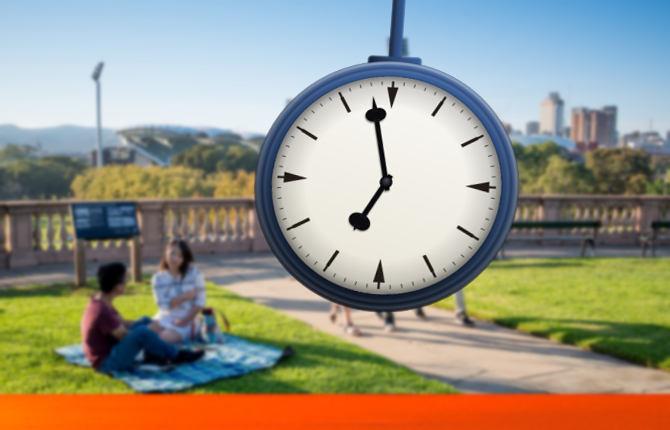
{"hour": 6, "minute": 58}
